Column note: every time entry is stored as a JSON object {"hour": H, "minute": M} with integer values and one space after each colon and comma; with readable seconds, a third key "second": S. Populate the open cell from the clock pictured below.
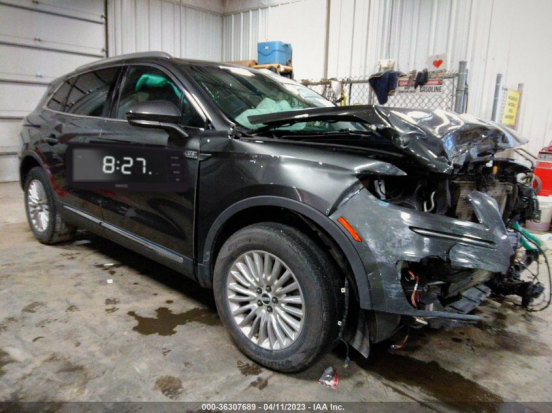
{"hour": 8, "minute": 27}
